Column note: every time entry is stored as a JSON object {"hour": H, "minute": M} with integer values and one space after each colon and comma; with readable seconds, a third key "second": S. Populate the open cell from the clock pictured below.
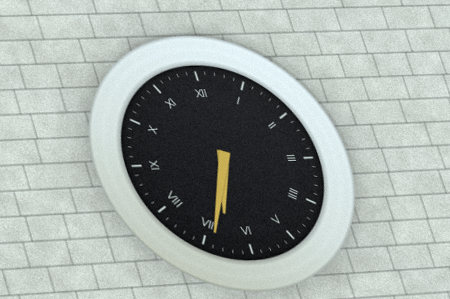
{"hour": 6, "minute": 34}
